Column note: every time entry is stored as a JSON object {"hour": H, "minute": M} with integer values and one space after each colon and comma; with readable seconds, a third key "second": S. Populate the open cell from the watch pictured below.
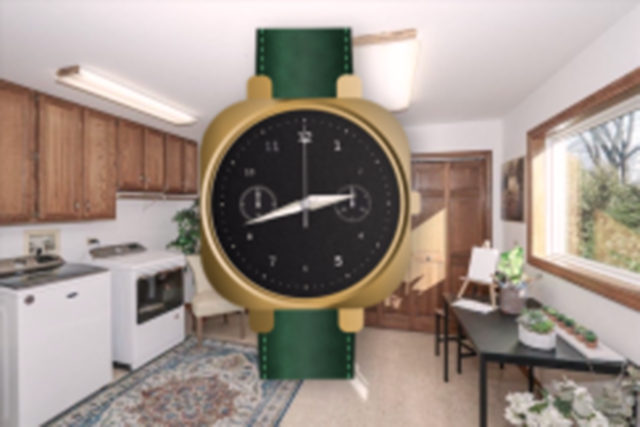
{"hour": 2, "minute": 42}
